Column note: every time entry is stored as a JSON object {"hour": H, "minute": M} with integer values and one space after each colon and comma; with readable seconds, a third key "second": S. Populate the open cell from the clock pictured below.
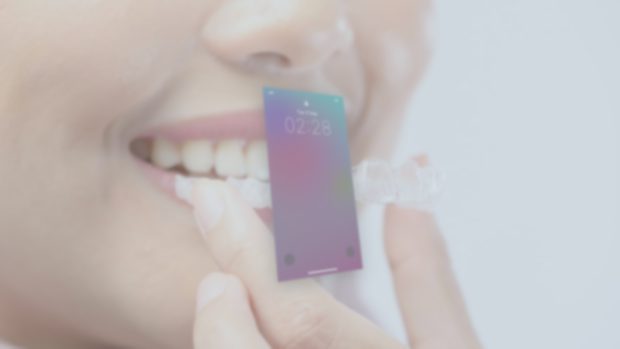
{"hour": 2, "minute": 28}
